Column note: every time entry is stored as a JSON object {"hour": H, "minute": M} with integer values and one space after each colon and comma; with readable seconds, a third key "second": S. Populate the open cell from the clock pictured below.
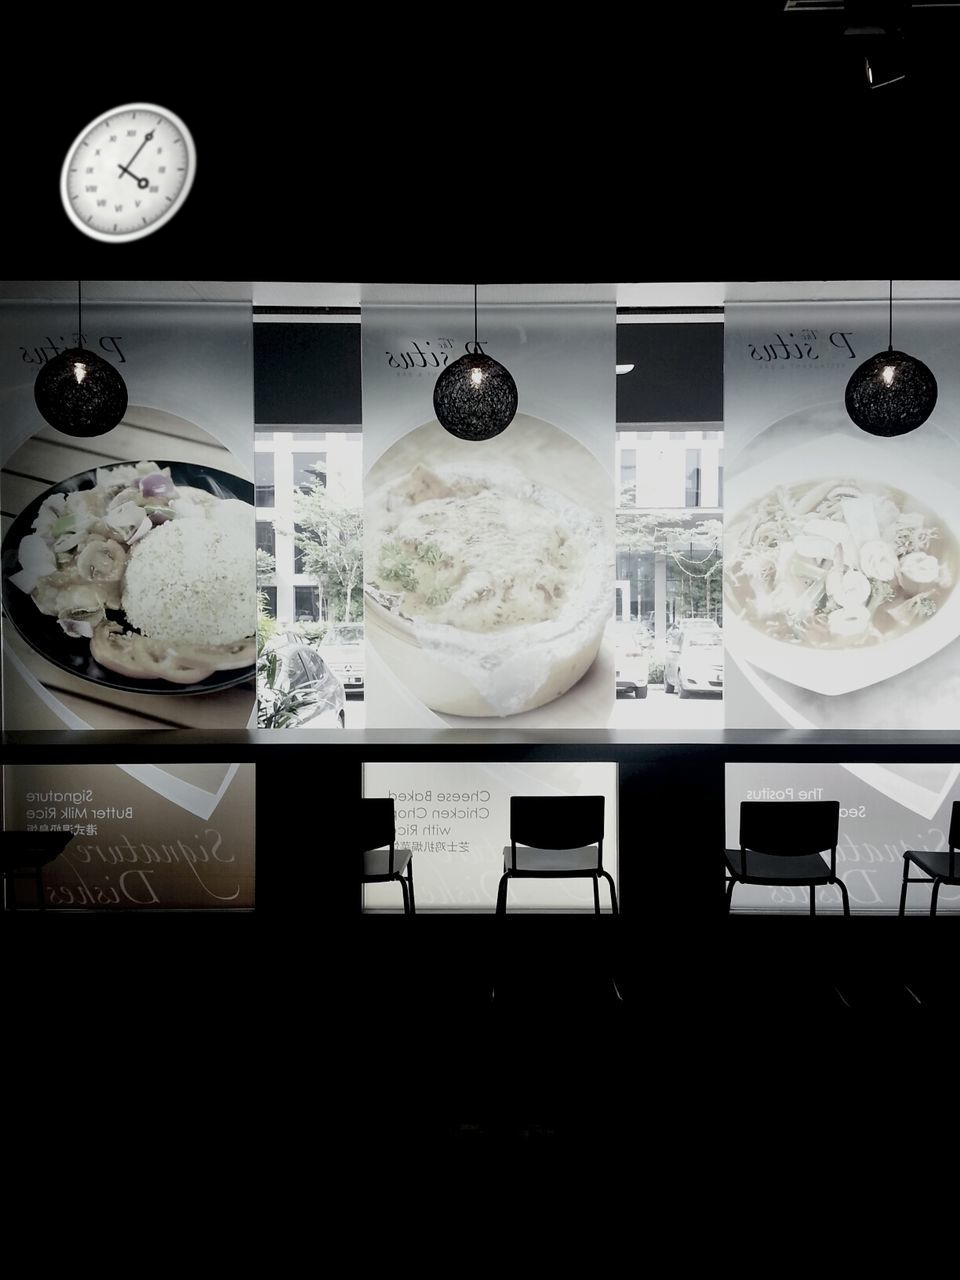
{"hour": 4, "minute": 5}
